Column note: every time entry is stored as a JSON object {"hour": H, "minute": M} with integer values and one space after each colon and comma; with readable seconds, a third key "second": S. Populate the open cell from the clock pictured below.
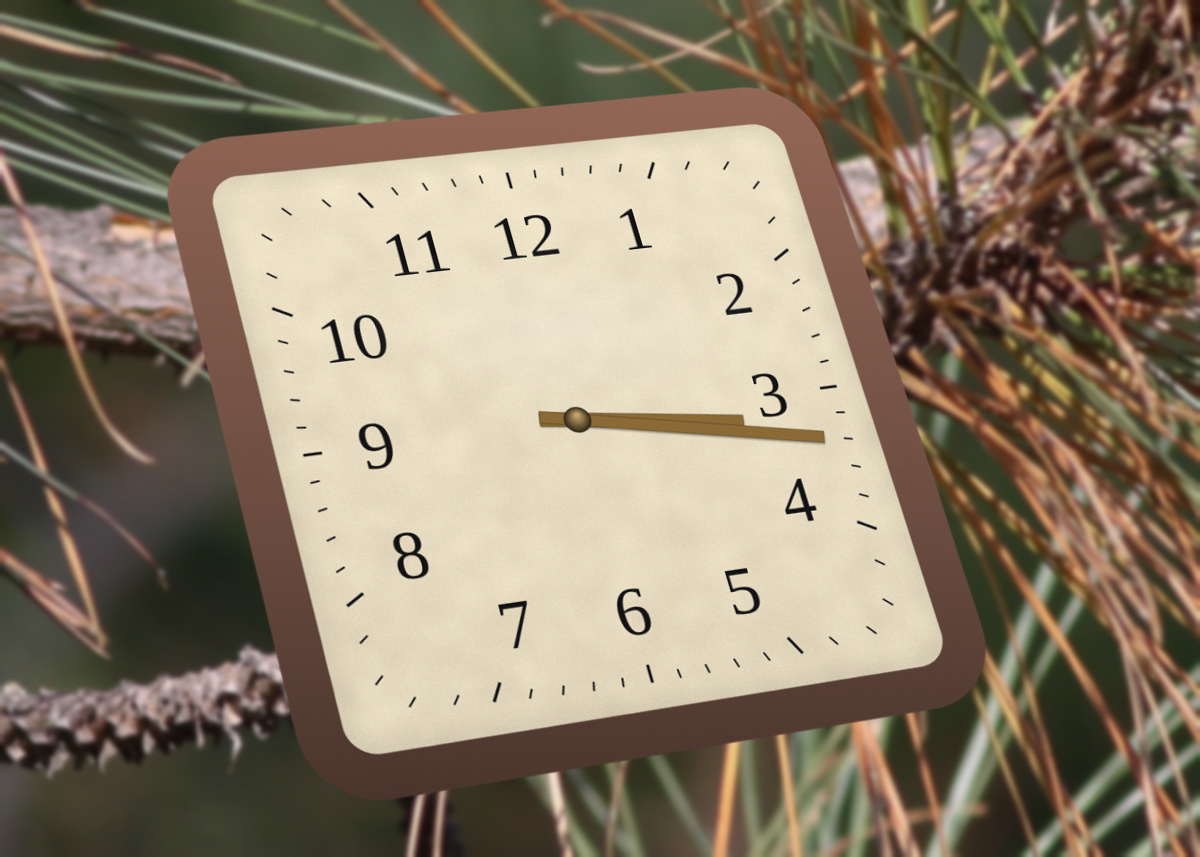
{"hour": 3, "minute": 17}
